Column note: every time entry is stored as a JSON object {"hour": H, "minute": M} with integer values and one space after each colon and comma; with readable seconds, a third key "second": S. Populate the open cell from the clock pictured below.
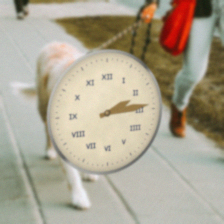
{"hour": 2, "minute": 14}
